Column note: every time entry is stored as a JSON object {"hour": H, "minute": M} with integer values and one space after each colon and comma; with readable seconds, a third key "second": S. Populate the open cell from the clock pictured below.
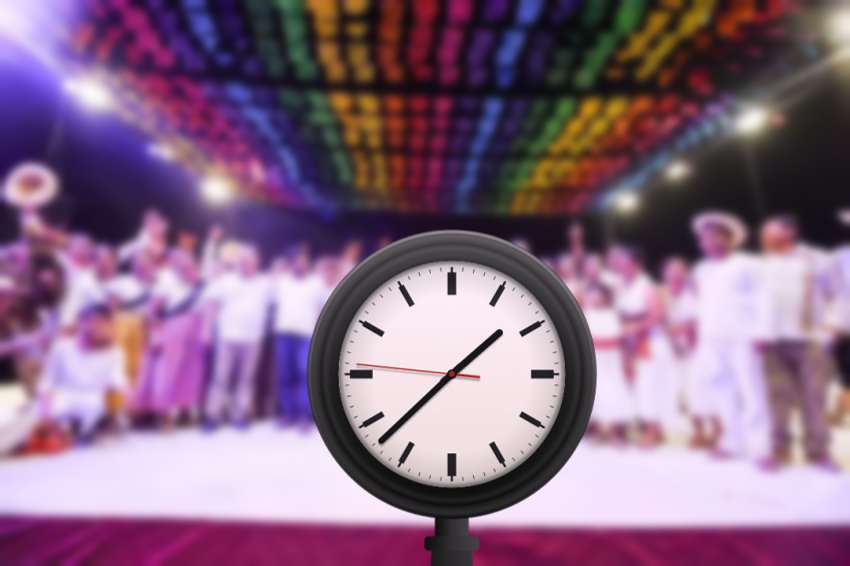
{"hour": 1, "minute": 37, "second": 46}
